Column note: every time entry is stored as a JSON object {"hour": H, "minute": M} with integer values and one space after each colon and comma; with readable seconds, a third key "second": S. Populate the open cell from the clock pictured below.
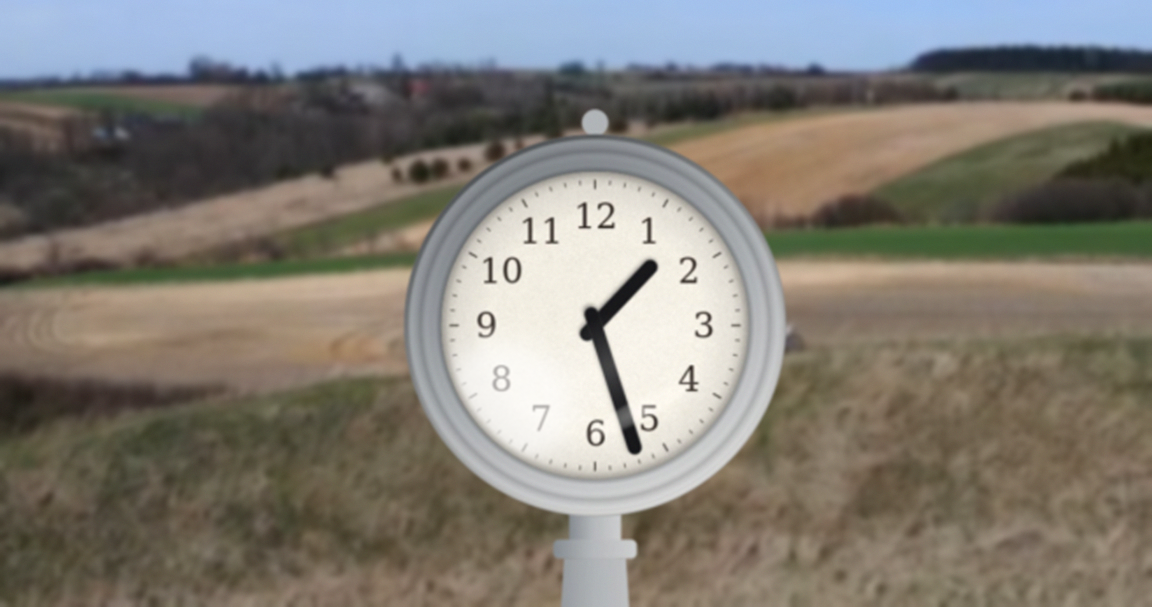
{"hour": 1, "minute": 27}
